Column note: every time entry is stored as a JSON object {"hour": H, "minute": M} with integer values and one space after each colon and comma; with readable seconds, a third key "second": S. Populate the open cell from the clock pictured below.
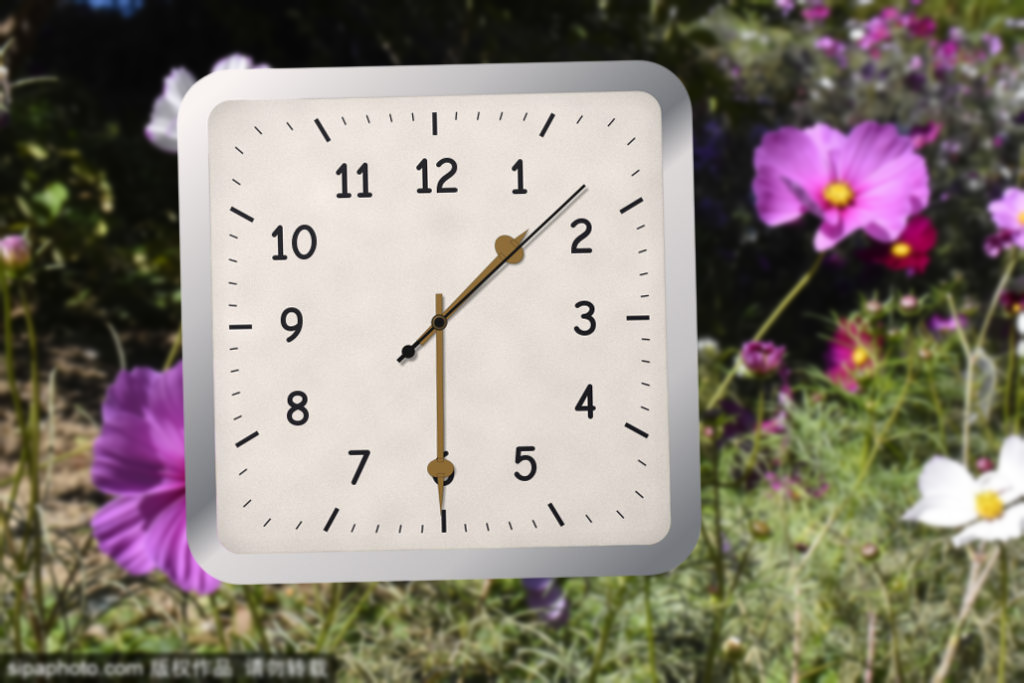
{"hour": 1, "minute": 30, "second": 8}
